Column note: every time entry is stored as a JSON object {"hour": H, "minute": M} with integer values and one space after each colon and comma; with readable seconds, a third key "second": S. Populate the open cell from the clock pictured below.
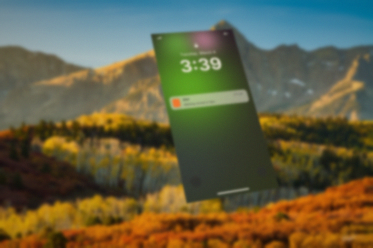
{"hour": 3, "minute": 39}
